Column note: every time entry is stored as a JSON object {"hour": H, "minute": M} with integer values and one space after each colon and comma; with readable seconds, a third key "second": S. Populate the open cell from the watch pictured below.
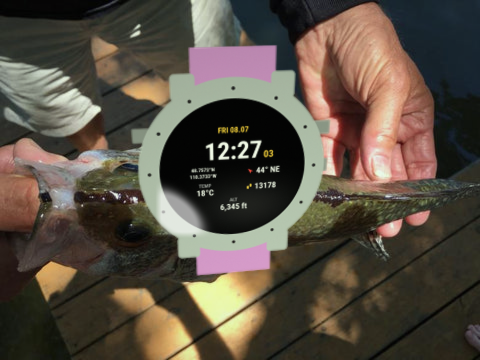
{"hour": 12, "minute": 27, "second": 3}
